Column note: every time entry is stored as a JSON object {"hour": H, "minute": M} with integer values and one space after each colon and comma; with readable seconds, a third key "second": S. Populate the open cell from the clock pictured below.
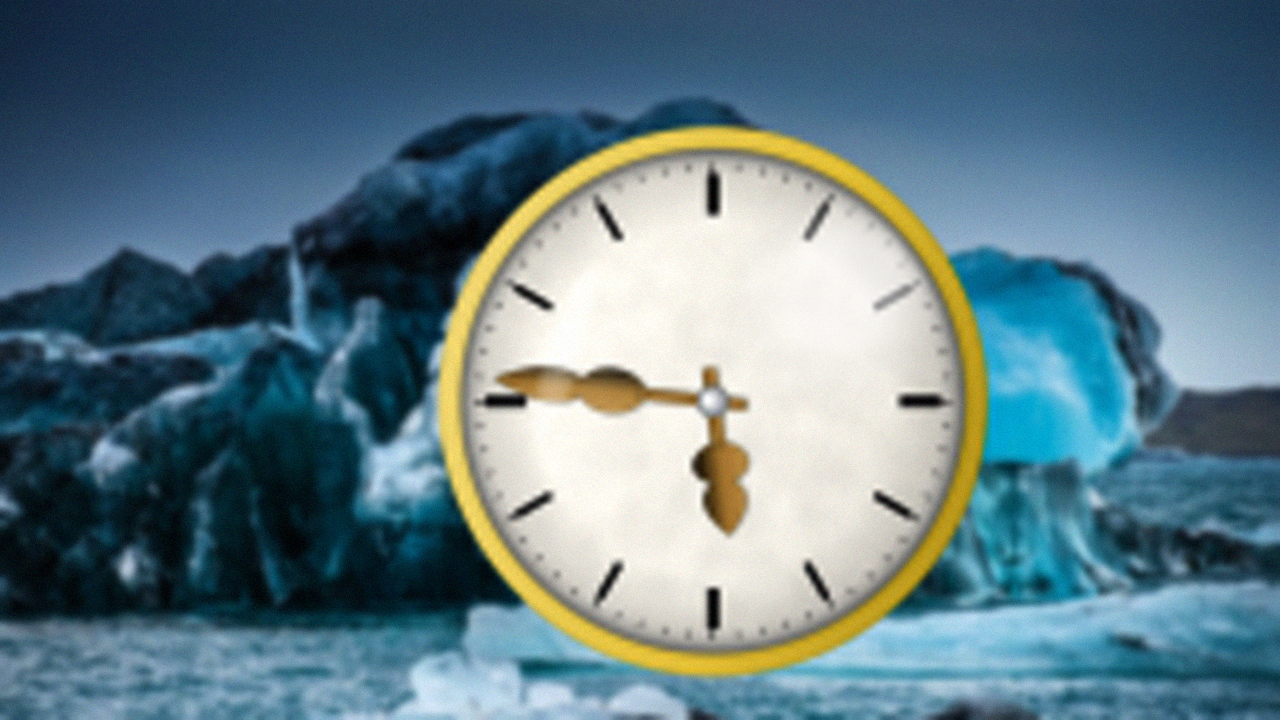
{"hour": 5, "minute": 46}
